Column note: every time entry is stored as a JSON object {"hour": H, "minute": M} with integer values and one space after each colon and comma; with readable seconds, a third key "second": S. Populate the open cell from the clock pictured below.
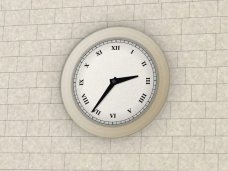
{"hour": 2, "minute": 36}
